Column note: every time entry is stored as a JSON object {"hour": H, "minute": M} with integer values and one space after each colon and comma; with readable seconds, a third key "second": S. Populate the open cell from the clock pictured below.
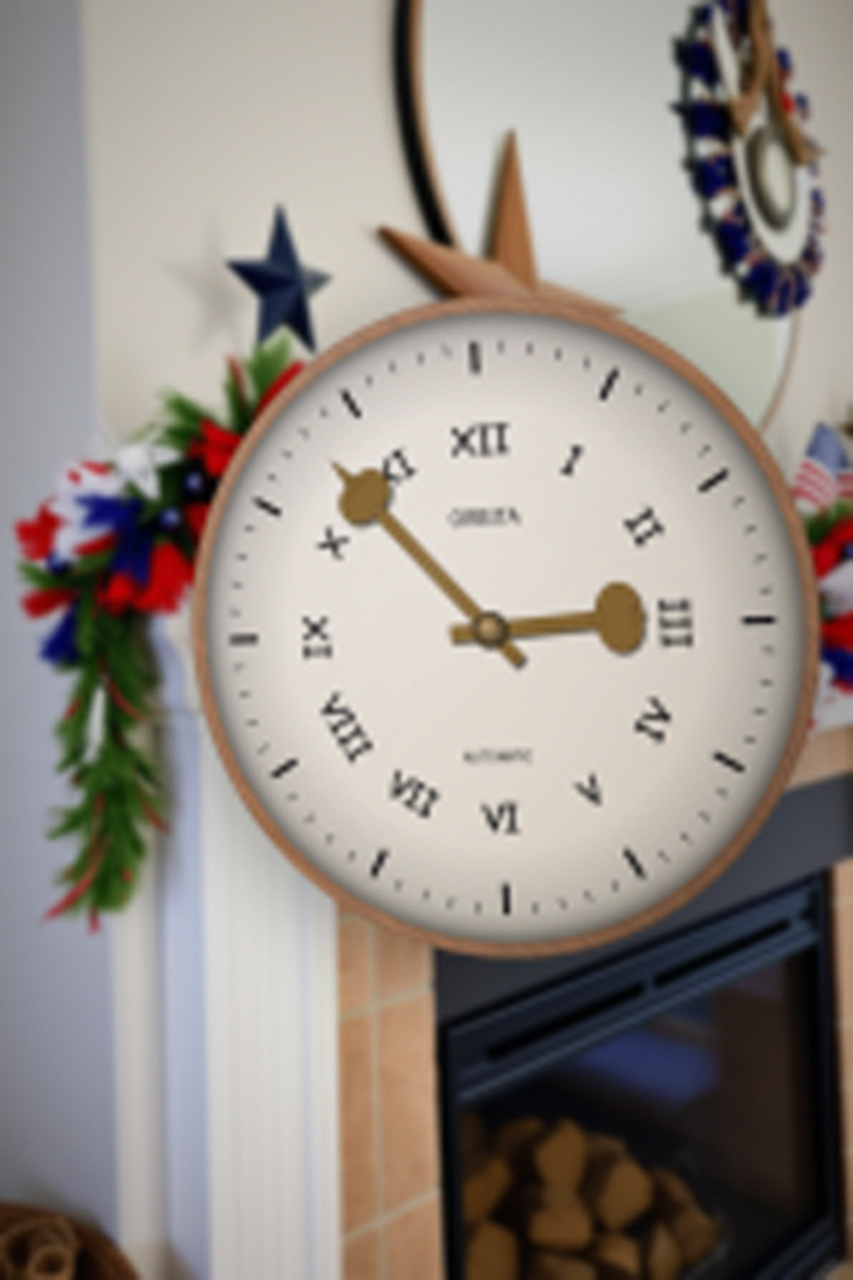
{"hour": 2, "minute": 53}
